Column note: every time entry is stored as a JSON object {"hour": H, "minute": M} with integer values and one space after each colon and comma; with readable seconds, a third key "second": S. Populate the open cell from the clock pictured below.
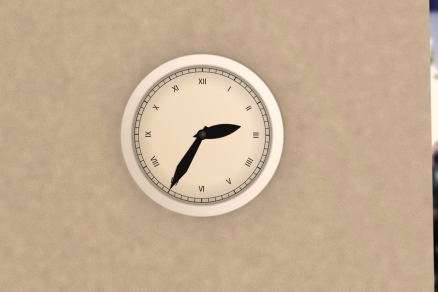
{"hour": 2, "minute": 35}
